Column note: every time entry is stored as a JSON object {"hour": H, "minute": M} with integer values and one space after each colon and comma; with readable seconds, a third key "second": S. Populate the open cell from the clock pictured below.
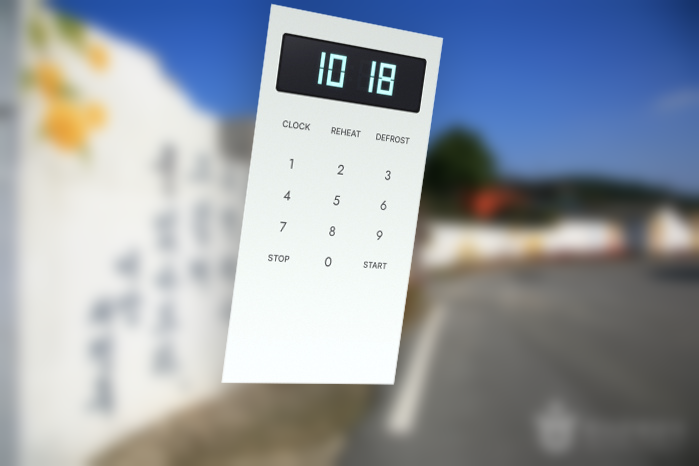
{"hour": 10, "minute": 18}
